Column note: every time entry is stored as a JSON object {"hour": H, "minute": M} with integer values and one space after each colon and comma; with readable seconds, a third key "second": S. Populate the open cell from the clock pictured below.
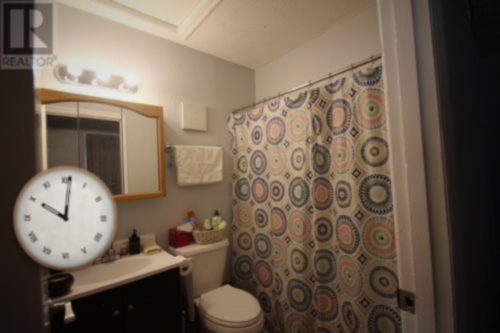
{"hour": 10, "minute": 1}
